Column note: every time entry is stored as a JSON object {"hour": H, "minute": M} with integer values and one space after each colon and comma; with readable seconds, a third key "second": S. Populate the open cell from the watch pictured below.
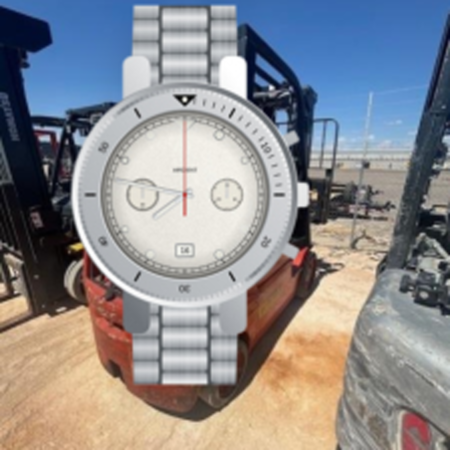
{"hour": 7, "minute": 47}
